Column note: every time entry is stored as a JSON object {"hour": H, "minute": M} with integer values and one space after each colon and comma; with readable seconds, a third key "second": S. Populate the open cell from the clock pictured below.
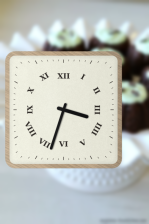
{"hour": 3, "minute": 33}
